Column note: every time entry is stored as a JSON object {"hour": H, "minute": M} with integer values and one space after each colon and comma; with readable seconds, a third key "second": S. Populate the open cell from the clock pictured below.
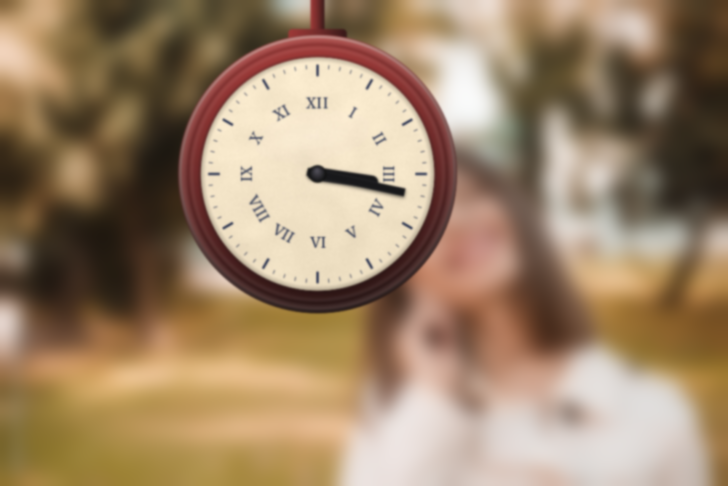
{"hour": 3, "minute": 17}
